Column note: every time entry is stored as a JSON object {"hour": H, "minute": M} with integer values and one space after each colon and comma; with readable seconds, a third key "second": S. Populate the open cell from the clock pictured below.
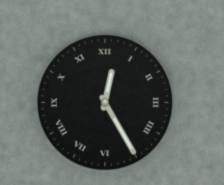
{"hour": 12, "minute": 25}
